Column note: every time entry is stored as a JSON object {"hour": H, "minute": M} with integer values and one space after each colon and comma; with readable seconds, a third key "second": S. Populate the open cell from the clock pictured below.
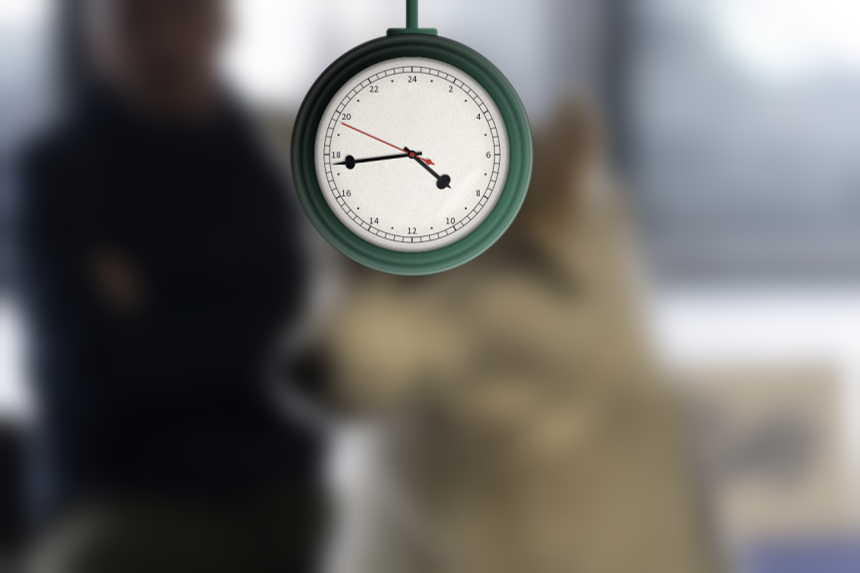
{"hour": 8, "minute": 43, "second": 49}
